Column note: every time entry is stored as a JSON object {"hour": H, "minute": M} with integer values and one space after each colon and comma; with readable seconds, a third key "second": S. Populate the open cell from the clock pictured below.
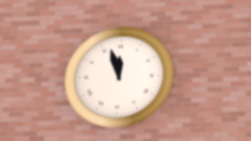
{"hour": 11, "minute": 57}
